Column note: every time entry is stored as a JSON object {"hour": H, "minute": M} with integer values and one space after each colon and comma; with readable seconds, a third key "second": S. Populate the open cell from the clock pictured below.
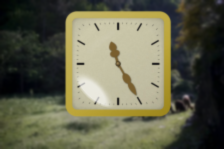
{"hour": 11, "minute": 25}
